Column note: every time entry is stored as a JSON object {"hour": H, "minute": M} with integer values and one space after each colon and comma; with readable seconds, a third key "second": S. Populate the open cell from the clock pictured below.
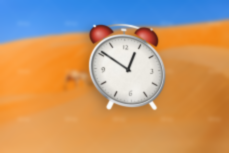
{"hour": 12, "minute": 51}
